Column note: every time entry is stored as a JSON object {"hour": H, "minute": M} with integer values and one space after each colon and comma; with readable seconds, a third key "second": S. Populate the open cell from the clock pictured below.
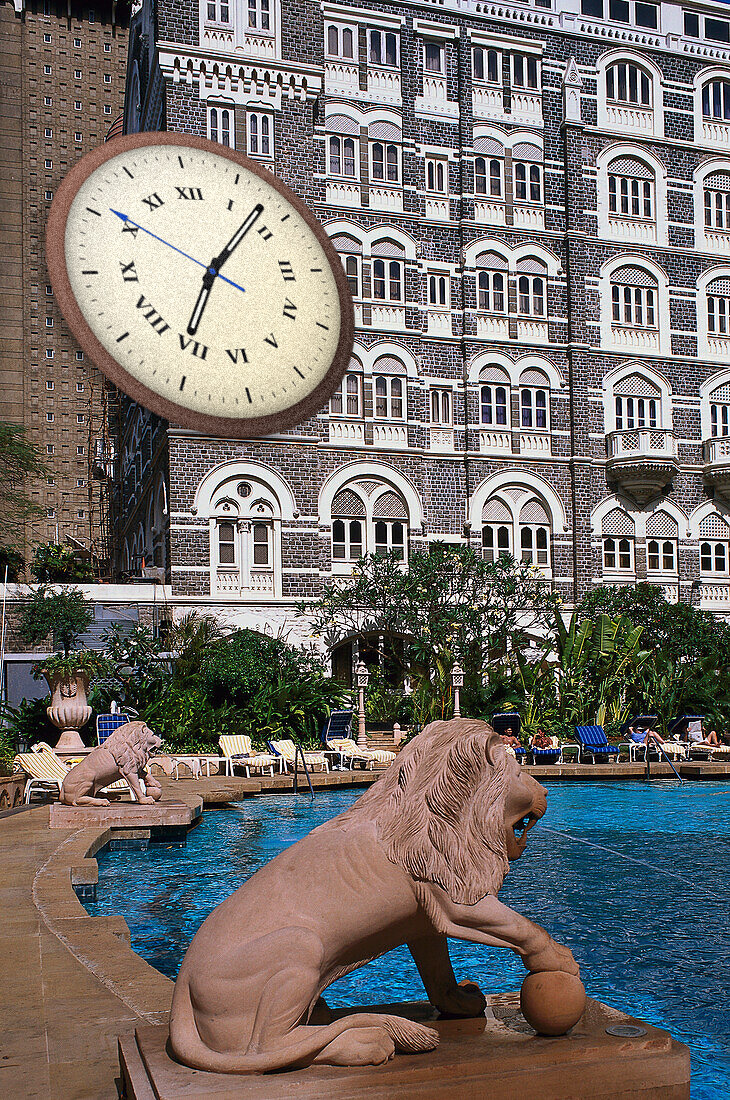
{"hour": 7, "minute": 7, "second": 51}
